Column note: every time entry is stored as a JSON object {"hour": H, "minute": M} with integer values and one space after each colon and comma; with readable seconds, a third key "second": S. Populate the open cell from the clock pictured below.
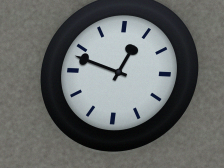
{"hour": 12, "minute": 48}
